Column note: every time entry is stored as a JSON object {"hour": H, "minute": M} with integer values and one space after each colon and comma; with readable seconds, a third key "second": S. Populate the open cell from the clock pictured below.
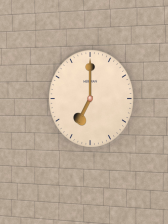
{"hour": 7, "minute": 0}
